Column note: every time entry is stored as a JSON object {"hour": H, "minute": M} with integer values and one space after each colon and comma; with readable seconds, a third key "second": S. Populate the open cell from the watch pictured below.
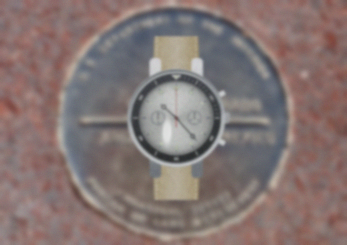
{"hour": 10, "minute": 23}
